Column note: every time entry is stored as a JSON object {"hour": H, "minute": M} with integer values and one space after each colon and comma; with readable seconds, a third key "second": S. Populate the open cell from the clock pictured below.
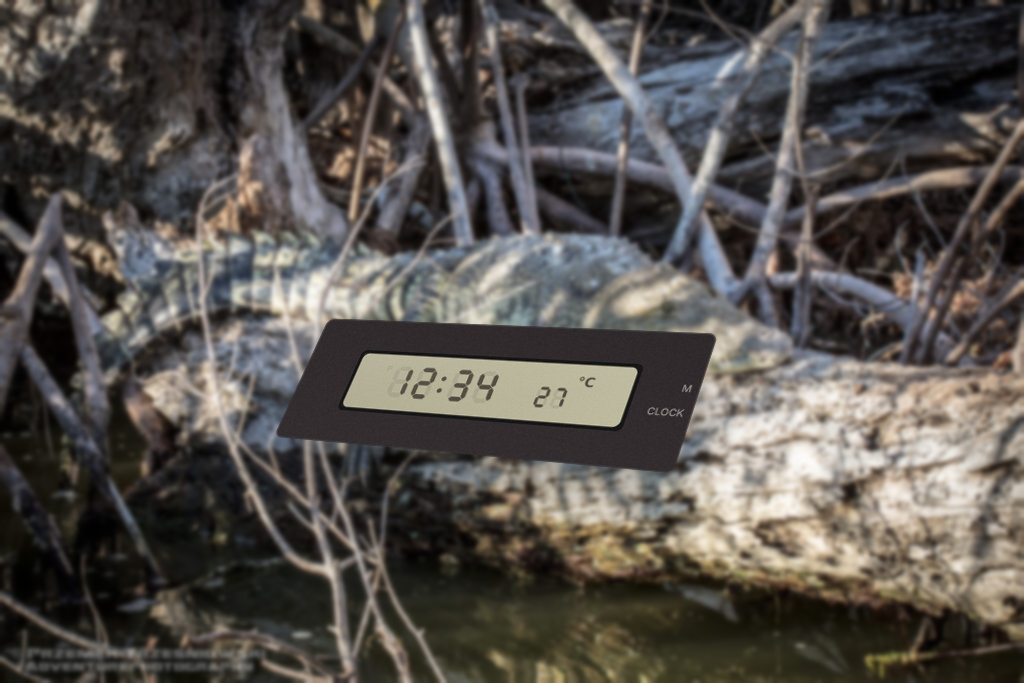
{"hour": 12, "minute": 34}
